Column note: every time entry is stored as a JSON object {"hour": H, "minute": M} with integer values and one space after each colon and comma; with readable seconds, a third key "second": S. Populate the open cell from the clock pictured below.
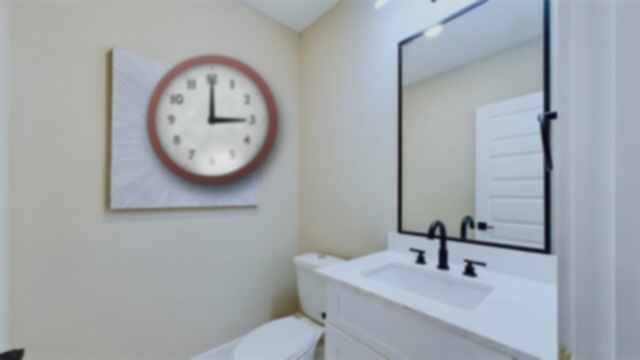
{"hour": 3, "minute": 0}
